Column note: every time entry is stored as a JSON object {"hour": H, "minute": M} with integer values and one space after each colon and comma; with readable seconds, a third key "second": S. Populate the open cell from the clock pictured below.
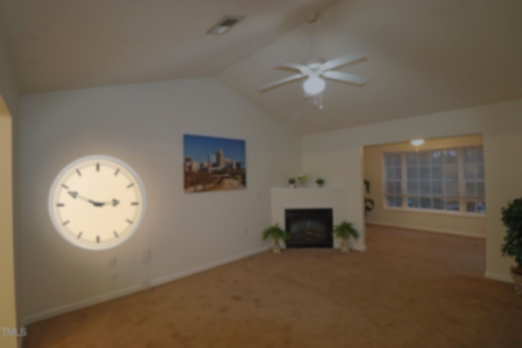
{"hour": 2, "minute": 49}
